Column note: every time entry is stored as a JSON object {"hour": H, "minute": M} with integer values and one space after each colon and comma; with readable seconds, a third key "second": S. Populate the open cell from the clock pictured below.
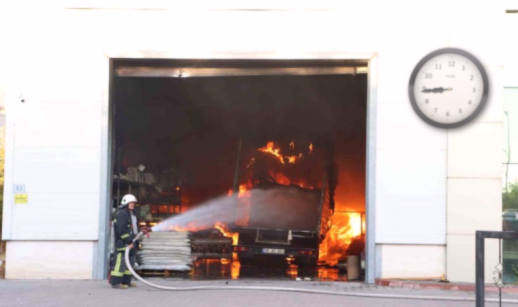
{"hour": 8, "minute": 44}
